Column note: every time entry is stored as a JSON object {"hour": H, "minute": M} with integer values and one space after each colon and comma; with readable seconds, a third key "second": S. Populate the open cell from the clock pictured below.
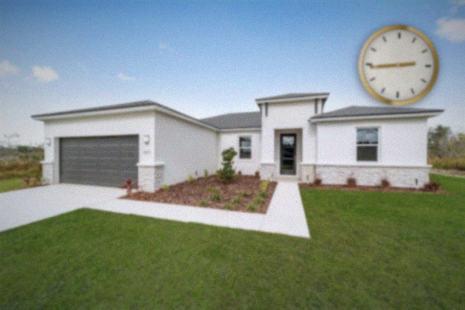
{"hour": 2, "minute": 44}
